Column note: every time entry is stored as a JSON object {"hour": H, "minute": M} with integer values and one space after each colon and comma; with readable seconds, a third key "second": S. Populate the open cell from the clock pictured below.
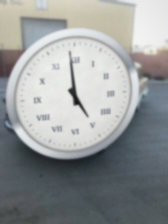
{"hour": 4, "minute": 59}
